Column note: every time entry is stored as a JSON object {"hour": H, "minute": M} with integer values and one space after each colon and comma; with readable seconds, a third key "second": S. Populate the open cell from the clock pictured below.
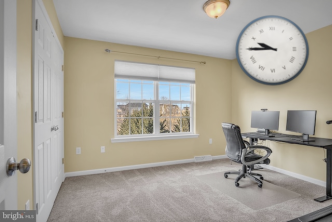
{"hour": 9, "minute": 45}
